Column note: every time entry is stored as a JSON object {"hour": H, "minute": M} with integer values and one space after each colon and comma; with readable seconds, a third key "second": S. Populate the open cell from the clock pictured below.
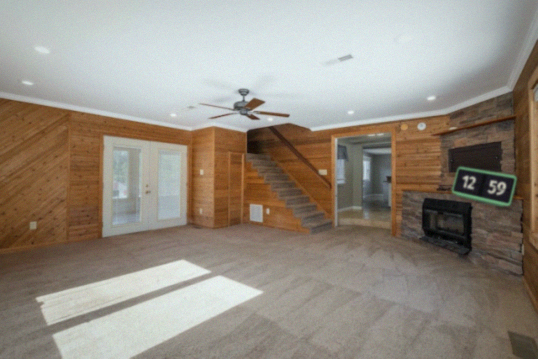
{"hour": 12, "minute": 59}
